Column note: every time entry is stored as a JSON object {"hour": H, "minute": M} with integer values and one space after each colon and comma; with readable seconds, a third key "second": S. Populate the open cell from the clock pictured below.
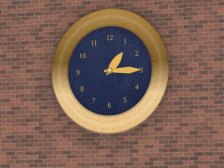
{"hour": 1, "minute": 15}
